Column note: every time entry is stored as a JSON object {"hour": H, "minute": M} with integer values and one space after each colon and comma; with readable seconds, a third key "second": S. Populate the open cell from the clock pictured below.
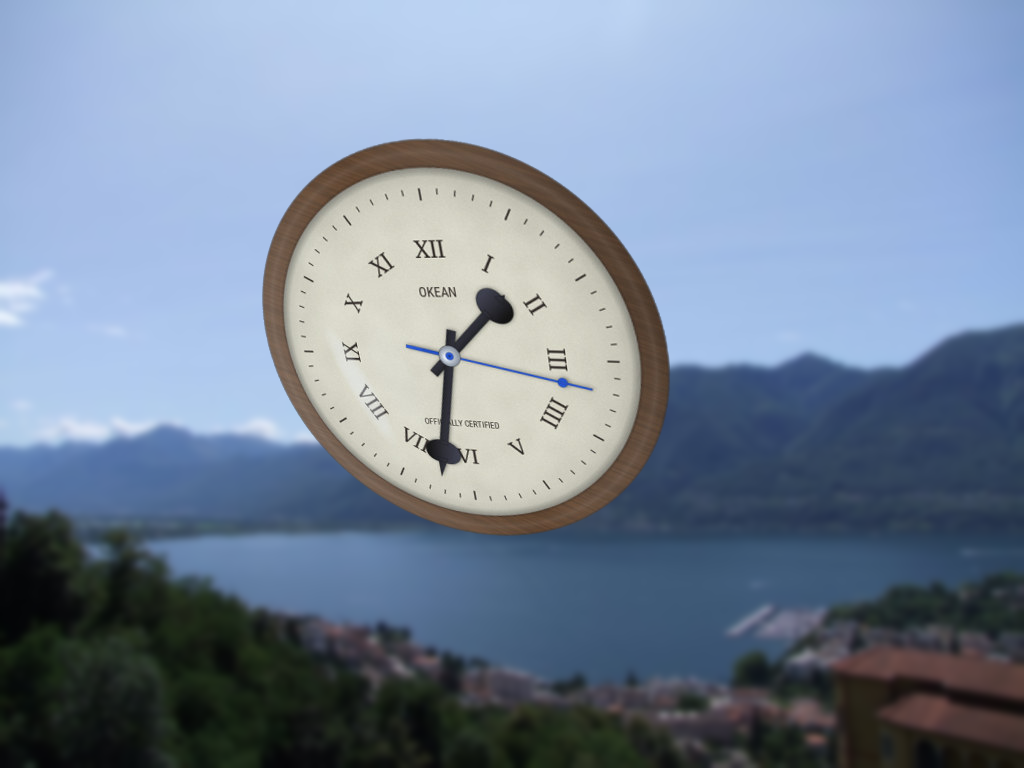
{"hour": 1, "minute": 32, "second": 17}
